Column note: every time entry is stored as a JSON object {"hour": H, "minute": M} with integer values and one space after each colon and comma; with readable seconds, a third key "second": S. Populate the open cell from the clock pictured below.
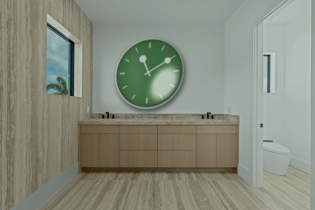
{"hour": 11, "minute": 10}
